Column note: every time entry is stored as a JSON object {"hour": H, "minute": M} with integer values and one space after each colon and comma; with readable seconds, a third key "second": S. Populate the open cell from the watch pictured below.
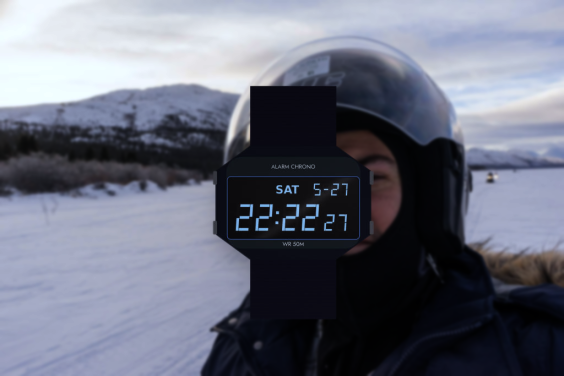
{"hour": 22, "minute": 22, "second": 27}
